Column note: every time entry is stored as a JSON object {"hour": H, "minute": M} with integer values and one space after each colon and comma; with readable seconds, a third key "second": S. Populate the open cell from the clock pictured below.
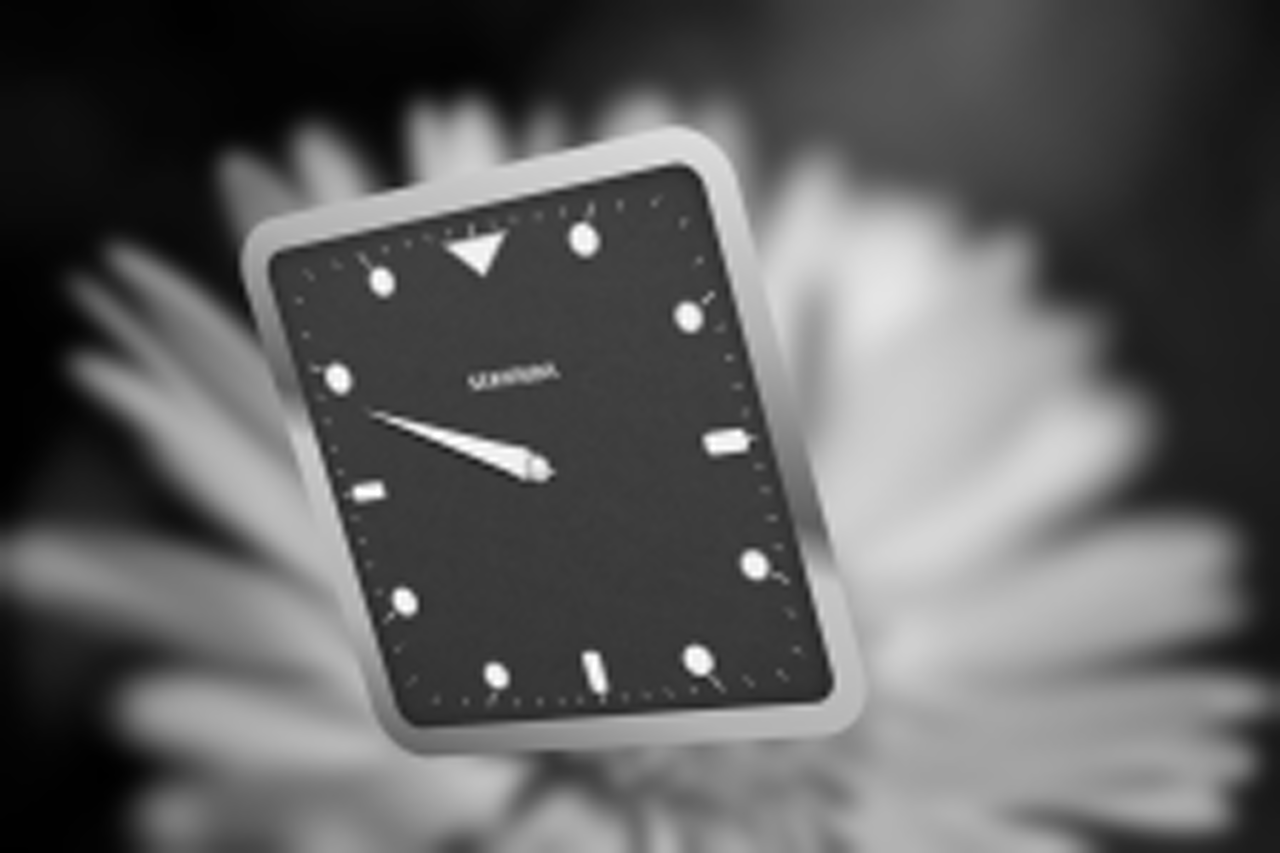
{"hour": 9, "minute": 49}
